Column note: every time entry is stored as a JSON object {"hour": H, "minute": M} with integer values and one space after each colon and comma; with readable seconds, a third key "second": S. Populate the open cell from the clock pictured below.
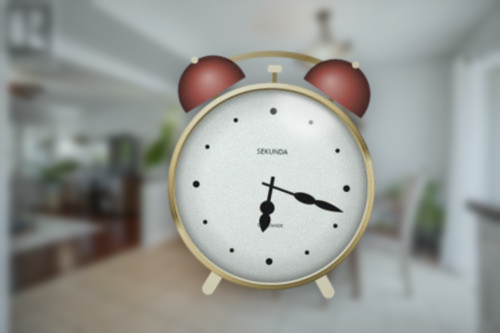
{"hour": 6, "minute": 18}
